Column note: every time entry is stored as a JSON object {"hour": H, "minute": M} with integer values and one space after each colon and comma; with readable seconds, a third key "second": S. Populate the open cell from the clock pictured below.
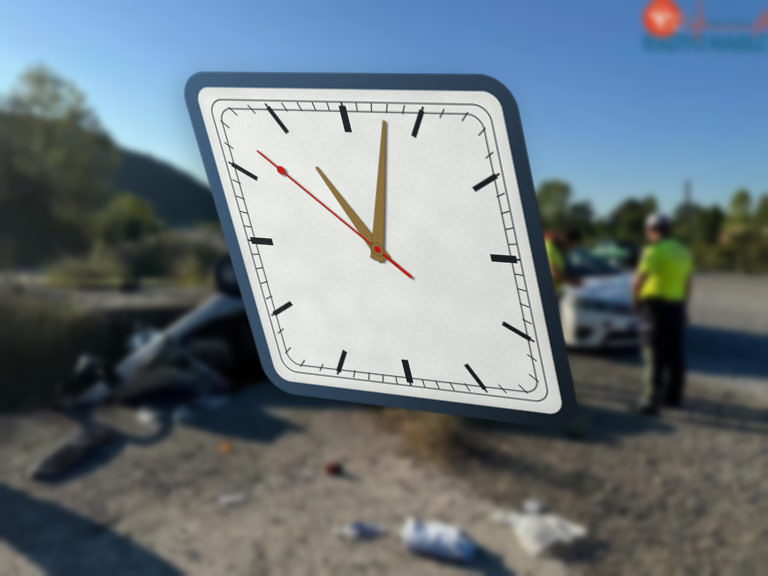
{"hour": 11, "minute": 2, "second": 52}
